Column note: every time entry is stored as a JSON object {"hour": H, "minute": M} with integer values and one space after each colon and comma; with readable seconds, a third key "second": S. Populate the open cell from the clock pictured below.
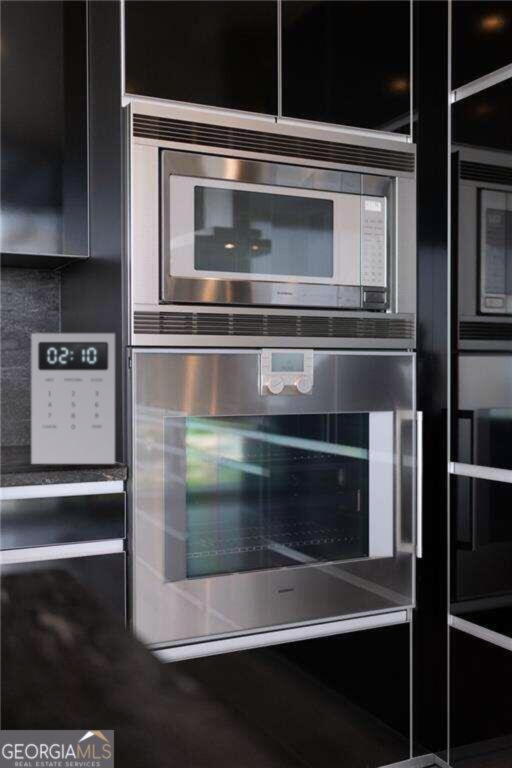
{"hour": 2, "minute": 10}
